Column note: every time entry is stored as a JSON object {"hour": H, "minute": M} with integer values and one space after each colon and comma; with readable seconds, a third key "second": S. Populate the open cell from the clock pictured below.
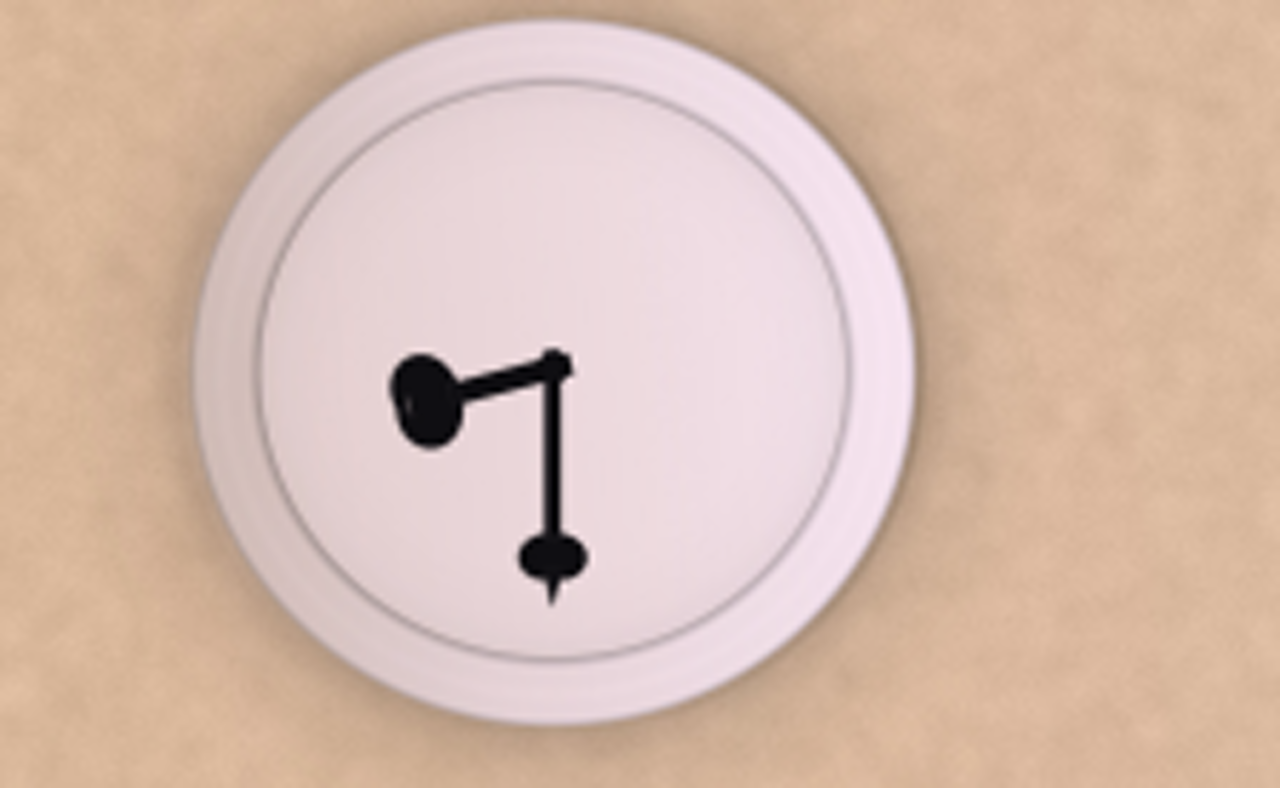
{"hour": 8, "minute": 30}
